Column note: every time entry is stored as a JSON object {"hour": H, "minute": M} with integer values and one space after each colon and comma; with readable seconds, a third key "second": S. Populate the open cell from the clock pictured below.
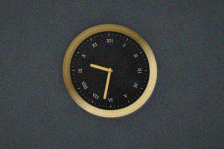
{"hour": 9, "minute": 32}
